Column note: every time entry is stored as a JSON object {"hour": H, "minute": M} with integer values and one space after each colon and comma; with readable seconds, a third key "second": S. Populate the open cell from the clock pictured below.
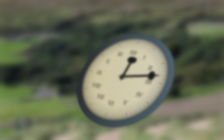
{"hour": 12, "minute": 13}
